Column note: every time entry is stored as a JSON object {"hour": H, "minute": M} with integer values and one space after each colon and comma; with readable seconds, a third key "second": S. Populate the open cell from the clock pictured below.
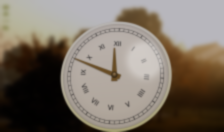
{"hour": 11, "minute": 48}
